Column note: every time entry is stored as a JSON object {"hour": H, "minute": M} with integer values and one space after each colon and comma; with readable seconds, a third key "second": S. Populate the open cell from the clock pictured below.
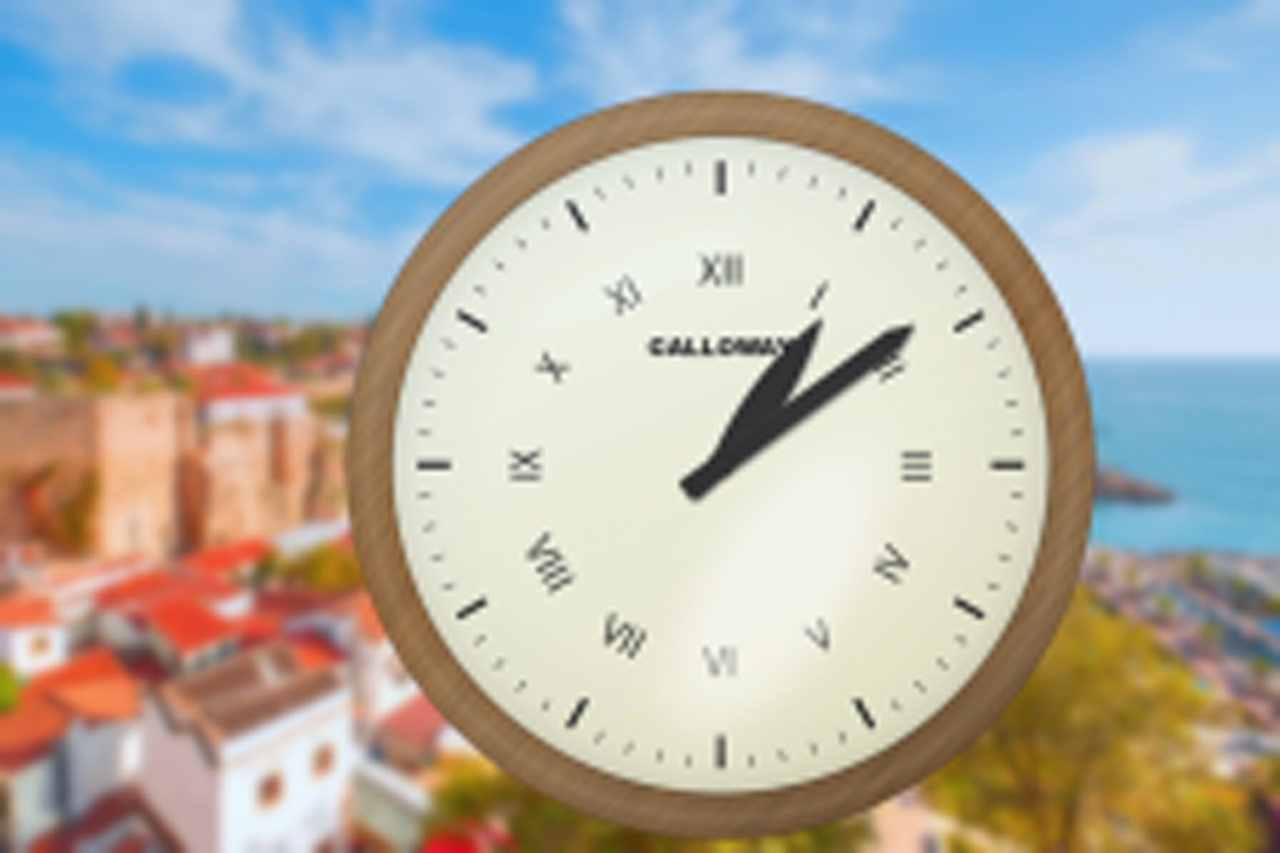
{"hour": 1, "minute": 9}
